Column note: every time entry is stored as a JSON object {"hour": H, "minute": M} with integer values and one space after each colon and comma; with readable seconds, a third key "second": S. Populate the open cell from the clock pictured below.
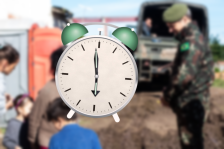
{"hour": 5, "minute": 59}
